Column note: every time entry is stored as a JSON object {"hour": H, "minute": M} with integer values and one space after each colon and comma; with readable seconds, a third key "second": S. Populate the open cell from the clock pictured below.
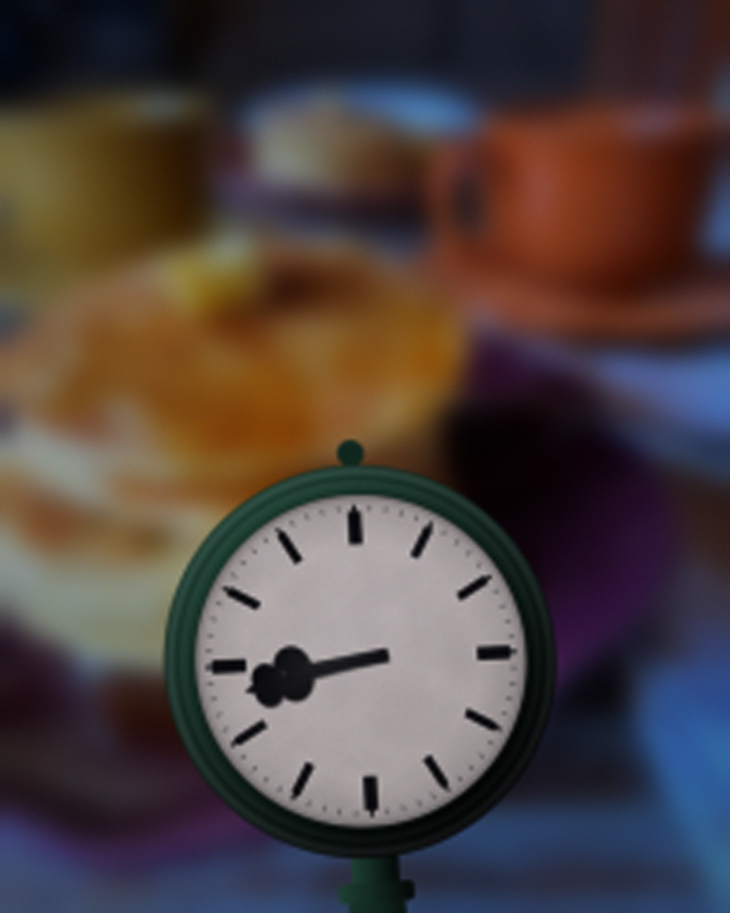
{"hour": 8, "minute": 43}
